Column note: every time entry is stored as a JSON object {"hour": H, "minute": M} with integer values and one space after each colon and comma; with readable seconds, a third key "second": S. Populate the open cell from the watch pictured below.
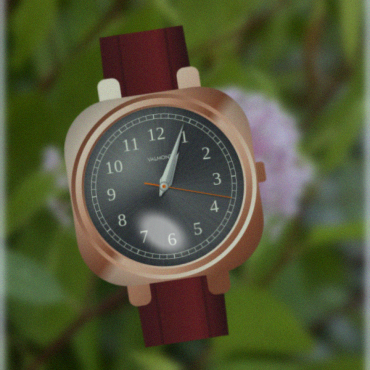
{"hour": 1, "minute": 4, "second": 18}
